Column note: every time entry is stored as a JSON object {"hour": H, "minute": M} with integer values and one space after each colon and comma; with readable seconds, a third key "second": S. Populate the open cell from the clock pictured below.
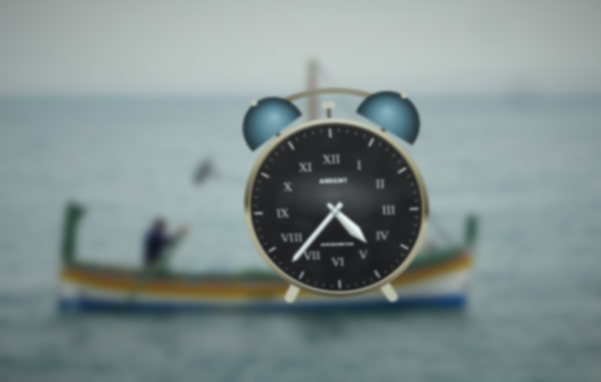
{"hour": 4, "minute": 37}
